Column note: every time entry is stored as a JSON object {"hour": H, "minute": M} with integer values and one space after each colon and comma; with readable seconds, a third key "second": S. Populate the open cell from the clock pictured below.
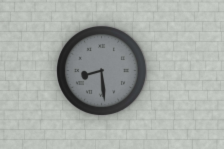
{"hour": 8, "minute": 29}
